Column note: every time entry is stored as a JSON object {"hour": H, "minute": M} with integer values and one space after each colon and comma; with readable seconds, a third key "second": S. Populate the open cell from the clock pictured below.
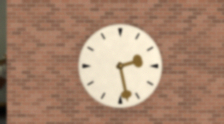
{"hour": 2, "minute": 28}
